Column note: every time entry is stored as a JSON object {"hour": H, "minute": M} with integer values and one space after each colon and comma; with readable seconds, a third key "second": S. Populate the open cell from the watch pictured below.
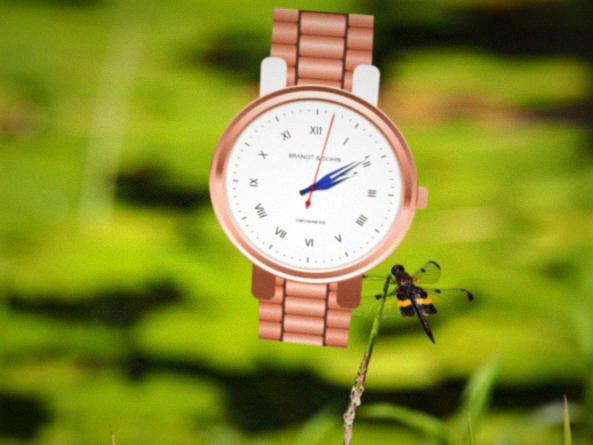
{"hour": 2, "minute": 9, "second": 2}
